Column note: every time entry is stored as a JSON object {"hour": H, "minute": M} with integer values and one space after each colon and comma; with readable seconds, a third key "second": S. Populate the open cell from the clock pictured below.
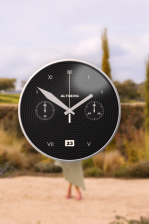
{"hour": 1, "minute": 51}
